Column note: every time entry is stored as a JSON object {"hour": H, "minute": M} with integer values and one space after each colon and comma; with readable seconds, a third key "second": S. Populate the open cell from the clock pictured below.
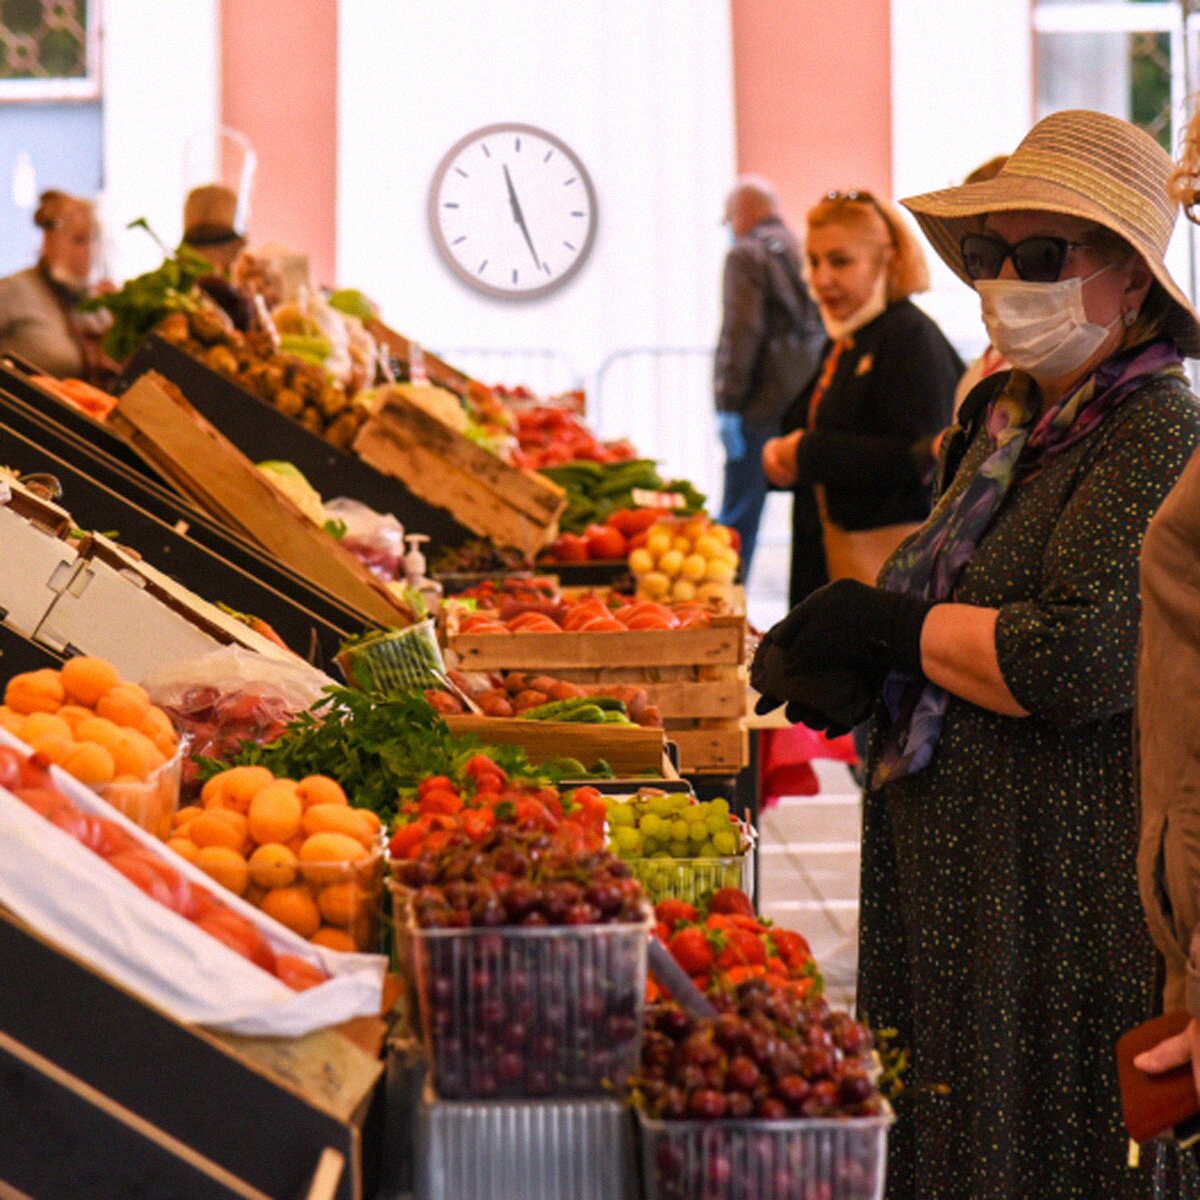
{"hour": 11, "minute": 26}
